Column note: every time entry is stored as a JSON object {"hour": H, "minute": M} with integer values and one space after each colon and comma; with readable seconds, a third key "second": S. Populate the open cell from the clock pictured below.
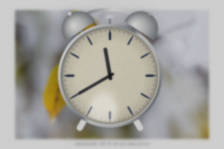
{"hour": 11, "minute": 40}
